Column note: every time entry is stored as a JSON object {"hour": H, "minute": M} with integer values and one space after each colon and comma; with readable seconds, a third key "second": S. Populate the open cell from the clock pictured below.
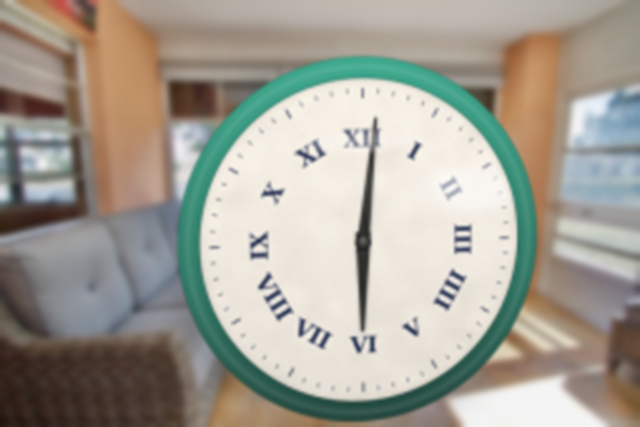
{"hour": 6, "minute": 1}
